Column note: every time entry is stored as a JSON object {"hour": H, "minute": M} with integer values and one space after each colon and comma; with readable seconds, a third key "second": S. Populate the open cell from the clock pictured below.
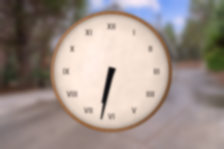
{"hour": 6, "minute": 32}
